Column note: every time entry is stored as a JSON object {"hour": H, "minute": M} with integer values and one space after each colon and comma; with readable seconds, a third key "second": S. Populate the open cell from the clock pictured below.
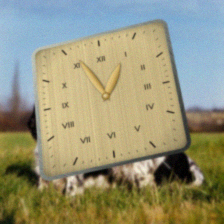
{"hour": 12, "minute": 56}
